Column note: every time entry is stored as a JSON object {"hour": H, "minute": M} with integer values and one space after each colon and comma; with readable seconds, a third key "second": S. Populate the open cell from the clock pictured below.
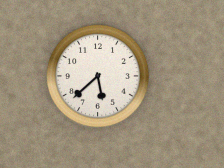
{"hour": 5, "minute": 38}
